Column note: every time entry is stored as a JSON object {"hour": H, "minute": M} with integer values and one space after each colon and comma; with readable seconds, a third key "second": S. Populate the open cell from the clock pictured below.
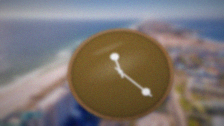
{"hour": 11, "minute": 22}
